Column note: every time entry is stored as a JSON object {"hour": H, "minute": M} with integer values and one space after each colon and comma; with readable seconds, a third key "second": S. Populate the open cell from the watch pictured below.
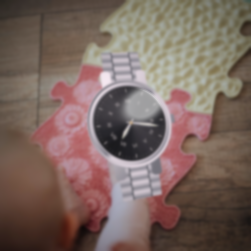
{"hour": 7, "minute": 17}
